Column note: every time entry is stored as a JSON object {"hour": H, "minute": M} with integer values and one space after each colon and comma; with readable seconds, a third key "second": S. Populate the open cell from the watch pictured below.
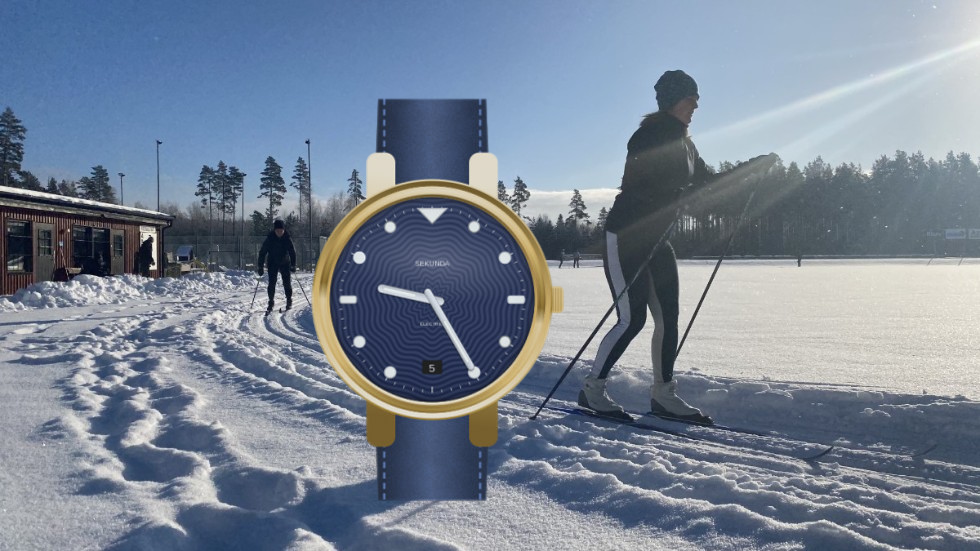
{"hour": 9, "minute": 25}
